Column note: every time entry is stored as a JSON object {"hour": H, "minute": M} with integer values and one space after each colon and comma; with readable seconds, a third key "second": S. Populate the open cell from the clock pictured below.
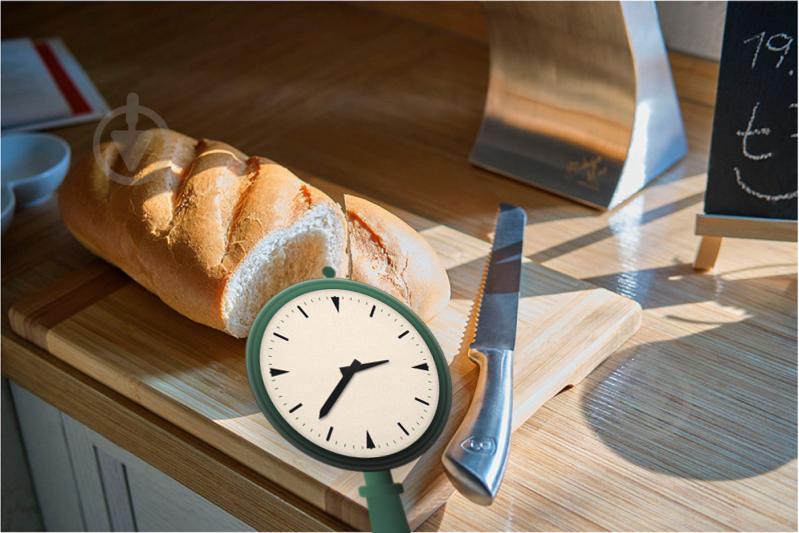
{"hour": 2, "minute": 37}
